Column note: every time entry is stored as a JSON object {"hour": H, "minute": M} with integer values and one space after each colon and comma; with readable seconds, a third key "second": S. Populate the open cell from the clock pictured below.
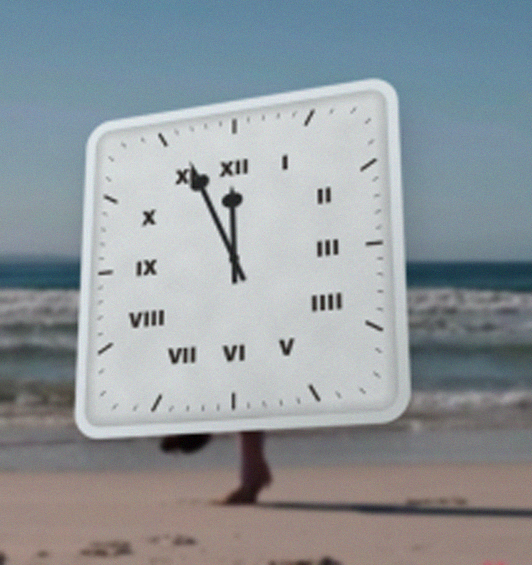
{"hour": 11, "minute": 56}
